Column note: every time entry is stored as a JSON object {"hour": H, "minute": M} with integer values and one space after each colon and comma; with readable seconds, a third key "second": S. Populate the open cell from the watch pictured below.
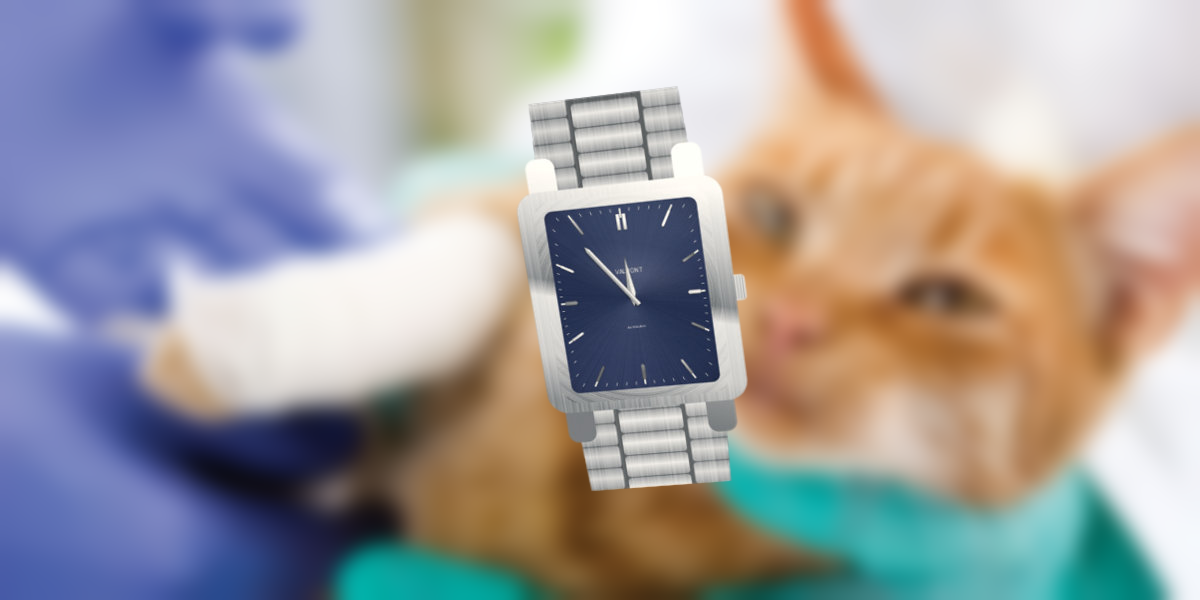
{"hour": 11, "minute": 54}
